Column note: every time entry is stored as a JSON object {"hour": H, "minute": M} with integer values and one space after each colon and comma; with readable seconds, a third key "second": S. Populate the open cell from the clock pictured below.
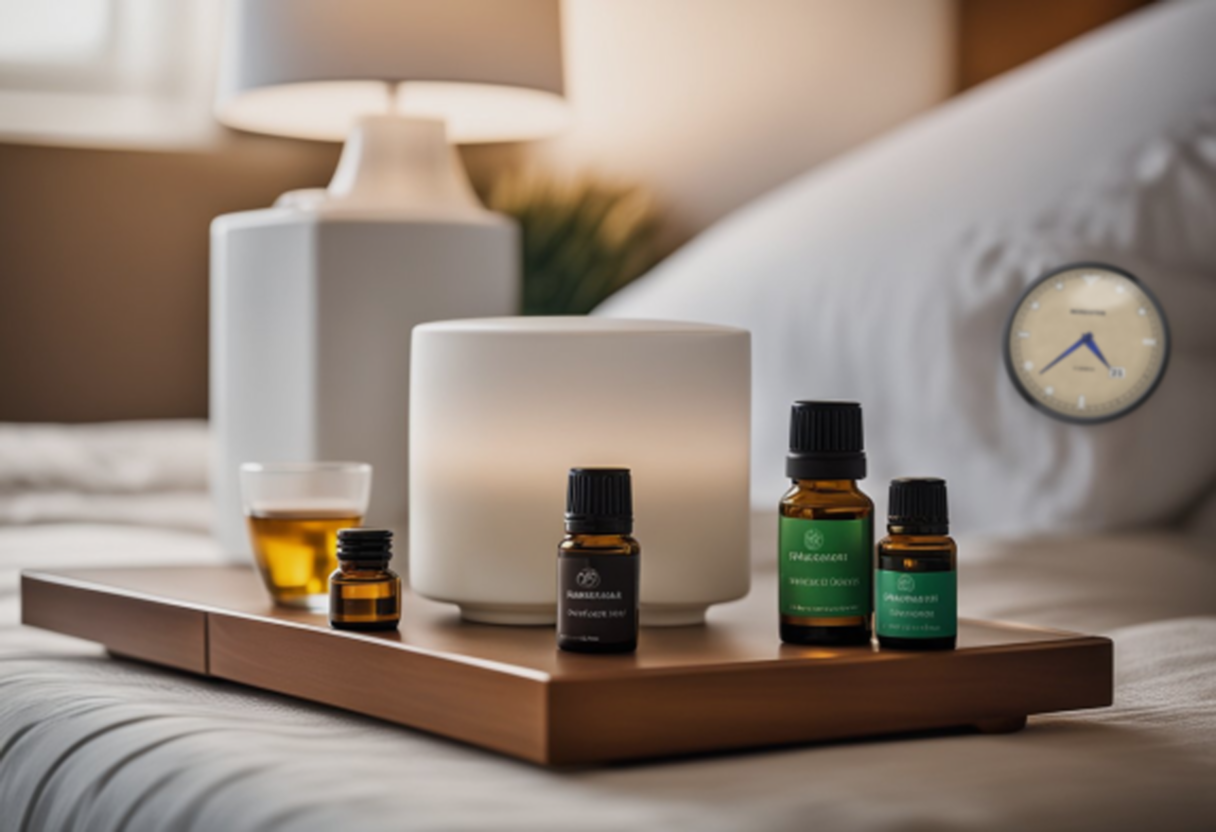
{"hour": 4, "minute": 38}
